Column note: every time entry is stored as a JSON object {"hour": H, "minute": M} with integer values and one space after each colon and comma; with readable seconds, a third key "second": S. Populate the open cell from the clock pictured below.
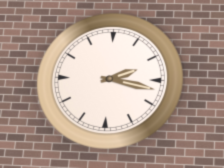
{"hour": 2, "minute": 17}
